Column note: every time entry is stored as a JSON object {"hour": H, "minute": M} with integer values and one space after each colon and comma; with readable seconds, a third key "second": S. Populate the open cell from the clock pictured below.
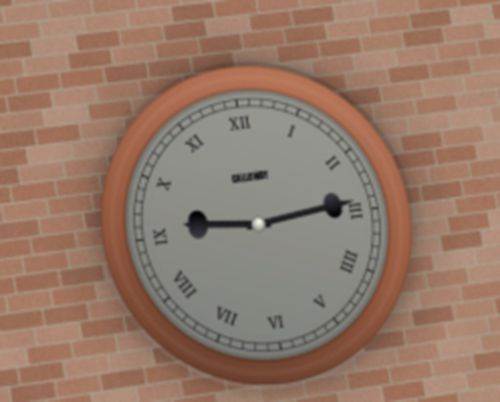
{"hour": 9, "minute": 14}
